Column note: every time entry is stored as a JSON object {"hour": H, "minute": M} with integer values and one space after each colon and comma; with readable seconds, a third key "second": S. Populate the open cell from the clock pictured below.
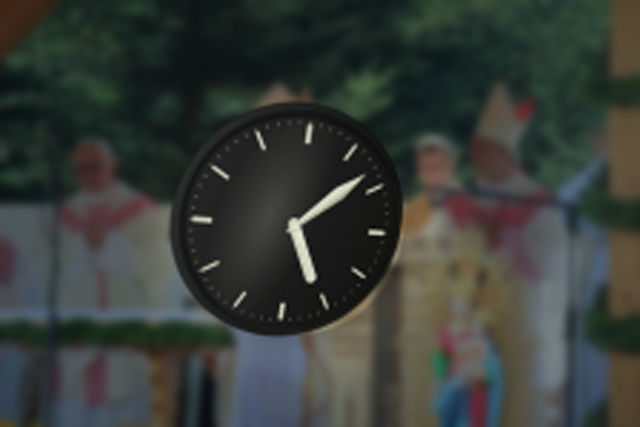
{"hour": 5, "minute": 8}
